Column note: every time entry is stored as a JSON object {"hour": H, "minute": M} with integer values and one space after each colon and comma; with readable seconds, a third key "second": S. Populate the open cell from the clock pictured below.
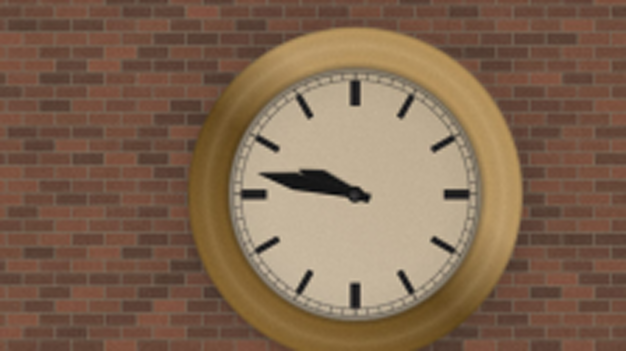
{"hour": 9, "minute": 47}
